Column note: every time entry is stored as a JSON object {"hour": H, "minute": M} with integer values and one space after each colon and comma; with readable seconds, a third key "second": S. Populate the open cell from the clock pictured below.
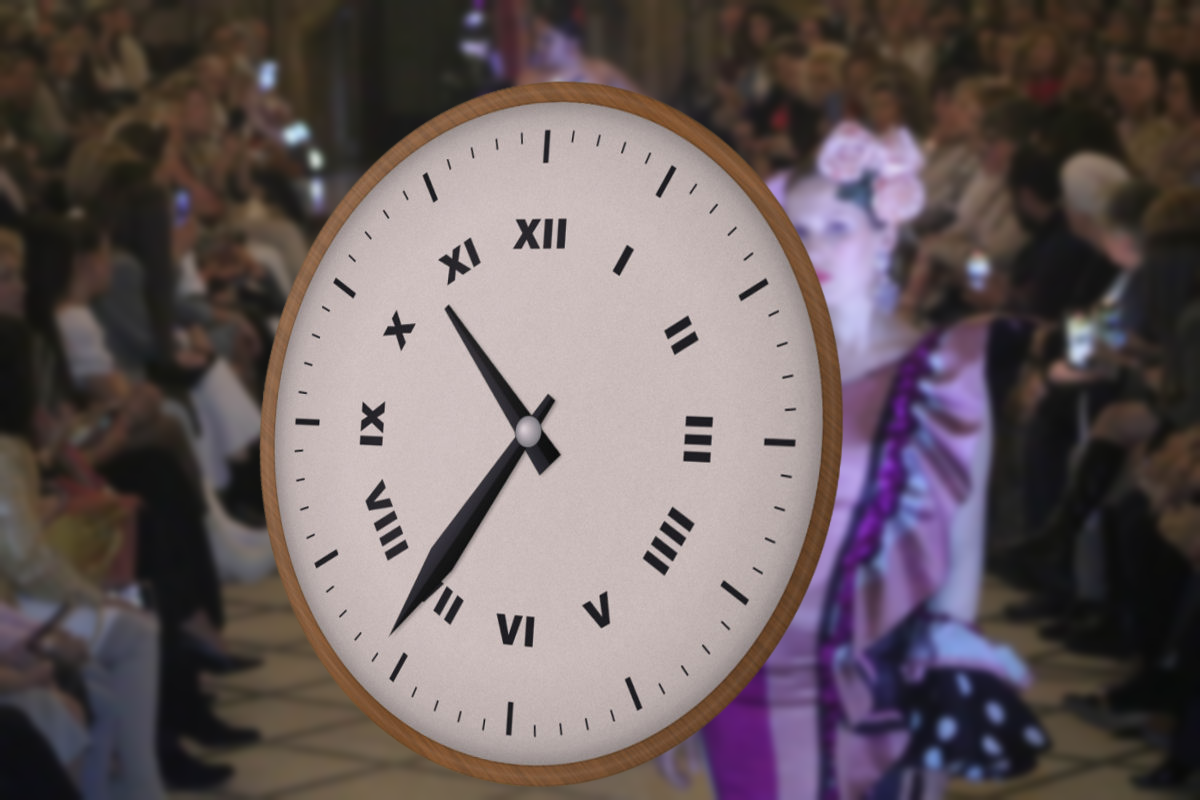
{"hour": 10, "minute": 36}
